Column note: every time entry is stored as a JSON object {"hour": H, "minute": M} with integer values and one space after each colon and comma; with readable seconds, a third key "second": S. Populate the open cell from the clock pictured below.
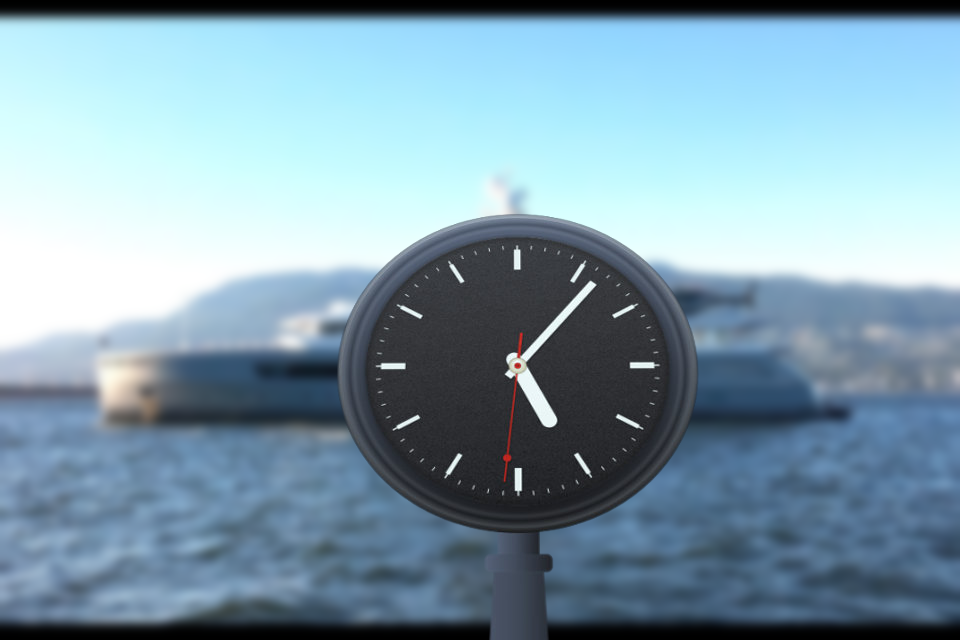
{"hour": 5, "minute": 6, "second": 31}
